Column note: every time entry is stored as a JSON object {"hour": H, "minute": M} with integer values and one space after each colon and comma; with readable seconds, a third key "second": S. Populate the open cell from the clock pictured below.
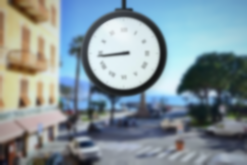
{"hour": 8, "minute": 44}
